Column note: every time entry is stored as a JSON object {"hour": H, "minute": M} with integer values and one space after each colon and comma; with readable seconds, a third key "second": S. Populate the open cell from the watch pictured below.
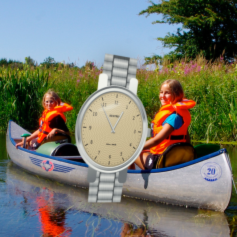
{"hour": 12, "minute": 54}
